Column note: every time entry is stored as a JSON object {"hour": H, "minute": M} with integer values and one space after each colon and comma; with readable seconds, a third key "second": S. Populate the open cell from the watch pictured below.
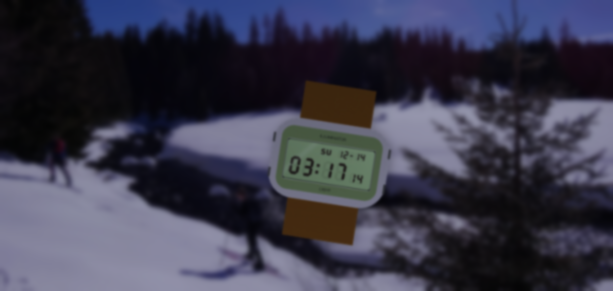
{"hour": 3, "minute": 17}
